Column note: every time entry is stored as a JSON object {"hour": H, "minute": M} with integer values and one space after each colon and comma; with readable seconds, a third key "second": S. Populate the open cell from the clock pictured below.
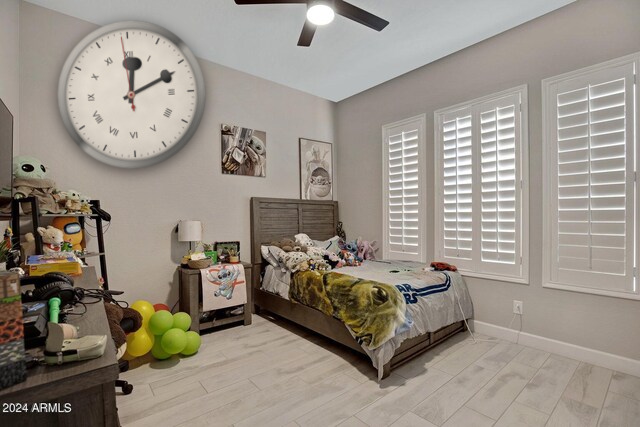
{"hour": 12, "minute": 10, "second": 59}
